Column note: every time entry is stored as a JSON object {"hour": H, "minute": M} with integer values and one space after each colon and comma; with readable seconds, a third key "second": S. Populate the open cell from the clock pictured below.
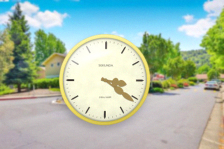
{"hour": 3, "minute": 21}
